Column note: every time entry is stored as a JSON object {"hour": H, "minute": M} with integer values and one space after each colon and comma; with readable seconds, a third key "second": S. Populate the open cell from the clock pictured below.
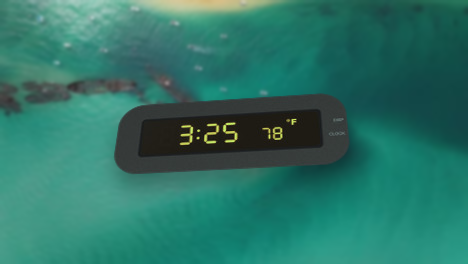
{"hour": 3, "minute": 25}
